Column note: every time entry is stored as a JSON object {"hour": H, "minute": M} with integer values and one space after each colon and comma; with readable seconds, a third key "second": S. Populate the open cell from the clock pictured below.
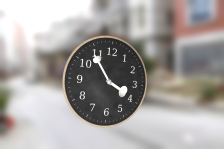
{"hour": 3, "minute": 54}
